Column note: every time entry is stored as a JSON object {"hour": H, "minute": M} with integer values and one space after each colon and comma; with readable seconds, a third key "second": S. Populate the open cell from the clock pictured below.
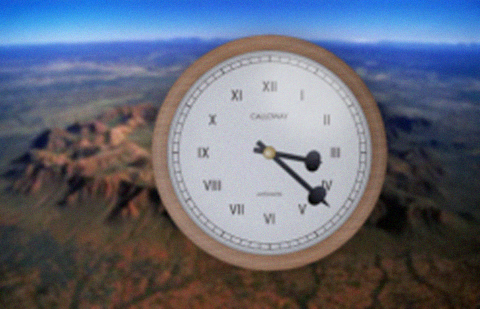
{"hour": 3, "minute": 22}
